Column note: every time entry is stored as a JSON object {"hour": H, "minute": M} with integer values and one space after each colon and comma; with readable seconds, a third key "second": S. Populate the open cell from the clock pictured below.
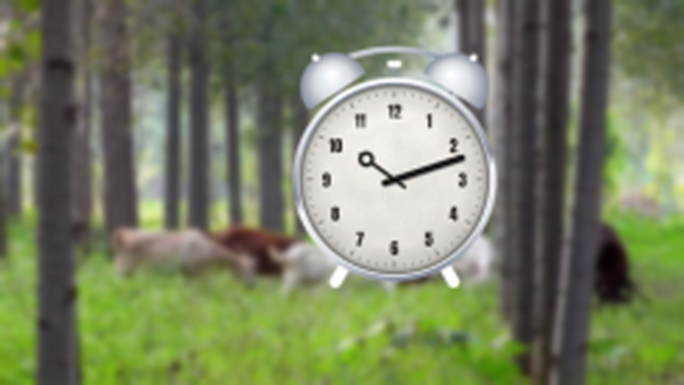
{"hour": 10, "minute": 12}
